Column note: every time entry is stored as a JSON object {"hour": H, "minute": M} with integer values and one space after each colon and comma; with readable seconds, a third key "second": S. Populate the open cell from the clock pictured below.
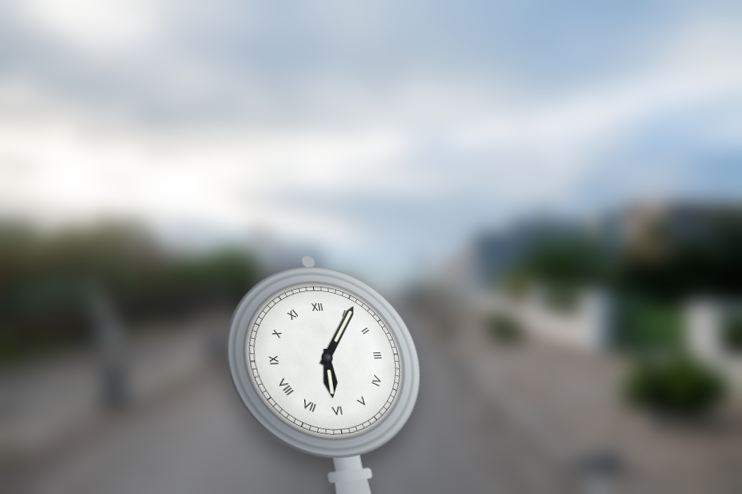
{"hour": 6, "minute": 6}
